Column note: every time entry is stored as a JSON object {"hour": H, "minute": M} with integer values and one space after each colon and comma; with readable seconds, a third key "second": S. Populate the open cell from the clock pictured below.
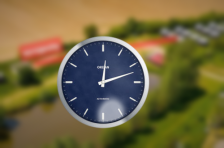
{"hour": 12, "minute": 12}
